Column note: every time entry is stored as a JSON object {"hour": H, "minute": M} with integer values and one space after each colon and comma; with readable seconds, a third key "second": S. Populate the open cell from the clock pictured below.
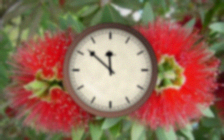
{"hour": 11, "minute": 52}
